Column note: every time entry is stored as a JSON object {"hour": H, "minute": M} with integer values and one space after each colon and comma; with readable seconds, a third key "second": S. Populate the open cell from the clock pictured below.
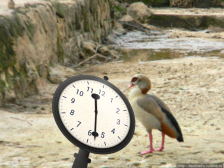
{"hour": 11, "minute": 28}
